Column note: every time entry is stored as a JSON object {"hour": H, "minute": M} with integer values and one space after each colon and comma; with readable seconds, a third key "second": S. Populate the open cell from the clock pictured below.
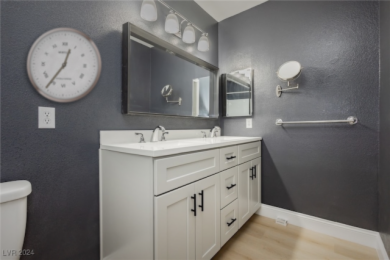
{"hour": 12, "minute": 36}
